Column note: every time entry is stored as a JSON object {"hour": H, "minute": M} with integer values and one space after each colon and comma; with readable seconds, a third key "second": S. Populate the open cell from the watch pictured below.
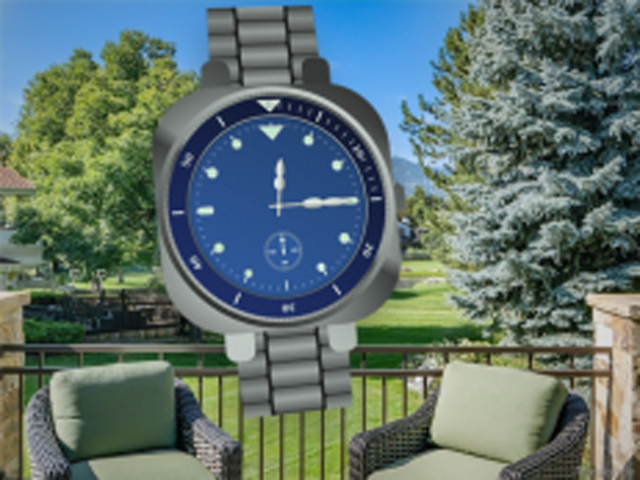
{"hour": 12, "minute": 15}
